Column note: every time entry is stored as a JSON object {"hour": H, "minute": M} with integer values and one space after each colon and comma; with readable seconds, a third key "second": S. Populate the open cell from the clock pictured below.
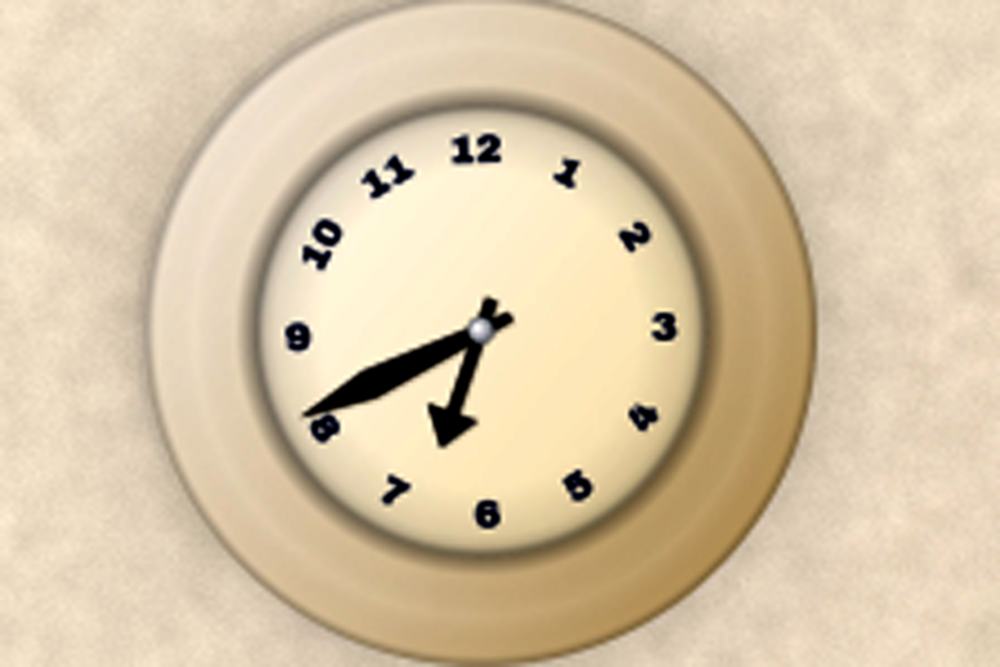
{"hour": 6, "minute": 41}
